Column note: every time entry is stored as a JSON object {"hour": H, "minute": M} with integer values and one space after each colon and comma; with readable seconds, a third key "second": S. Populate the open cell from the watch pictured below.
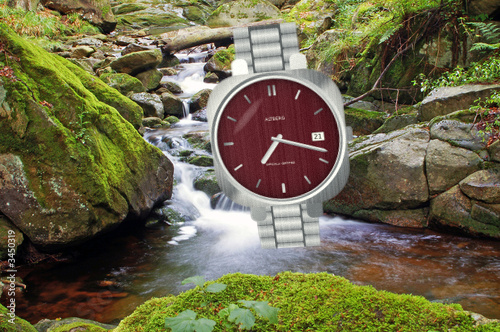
{"hour": 7, "minute": 18}
